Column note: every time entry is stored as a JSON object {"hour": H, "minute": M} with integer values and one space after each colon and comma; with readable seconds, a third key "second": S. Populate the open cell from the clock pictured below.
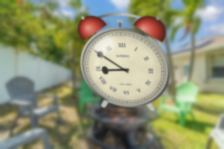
{"hour": 8, "minute": 51}
